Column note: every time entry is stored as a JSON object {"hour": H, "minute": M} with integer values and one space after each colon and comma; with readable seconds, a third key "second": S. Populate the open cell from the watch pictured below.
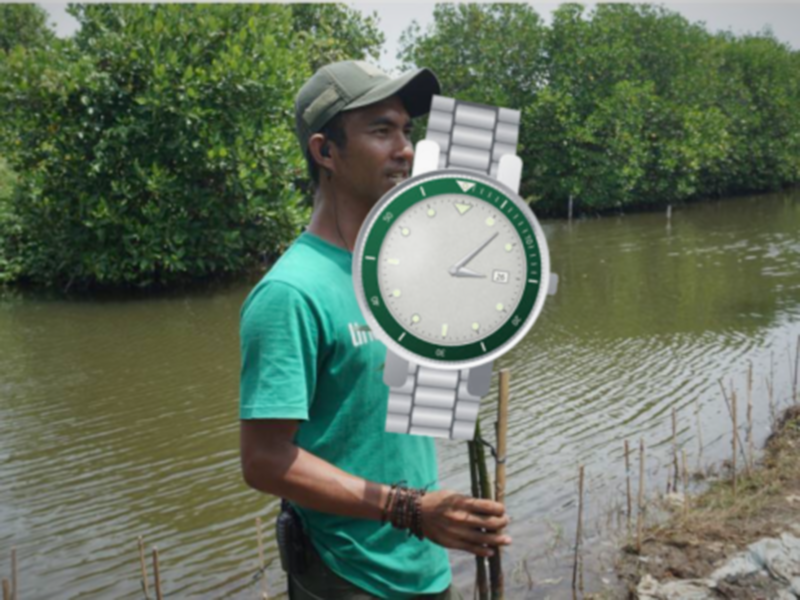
{"hour": 3, "minute": 7}
